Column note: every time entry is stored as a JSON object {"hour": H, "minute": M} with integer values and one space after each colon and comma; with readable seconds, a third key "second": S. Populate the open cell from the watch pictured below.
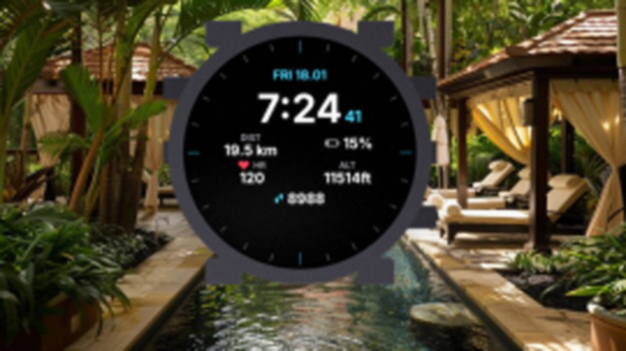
{"hour": 7, "minute": 24}
